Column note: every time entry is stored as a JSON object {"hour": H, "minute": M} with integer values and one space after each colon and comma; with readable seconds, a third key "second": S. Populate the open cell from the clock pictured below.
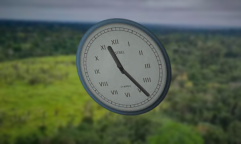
{"hour": 11, "minute": 24}
